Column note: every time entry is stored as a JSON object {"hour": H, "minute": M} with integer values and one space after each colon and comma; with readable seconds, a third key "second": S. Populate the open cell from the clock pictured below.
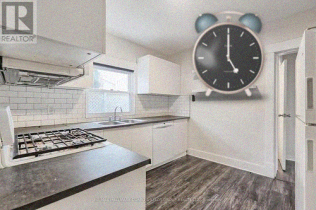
{"hour": 5, "minute": 0}
